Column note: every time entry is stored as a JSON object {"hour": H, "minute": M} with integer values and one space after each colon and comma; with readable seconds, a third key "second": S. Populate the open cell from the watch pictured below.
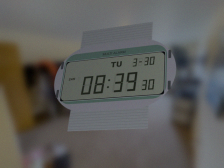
{"hour": 8, "minute": 39, "second": 30}
